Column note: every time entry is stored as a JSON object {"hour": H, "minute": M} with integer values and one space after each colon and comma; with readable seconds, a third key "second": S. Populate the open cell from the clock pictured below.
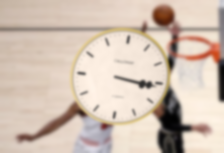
{"hour": 3, "minute": 16}
